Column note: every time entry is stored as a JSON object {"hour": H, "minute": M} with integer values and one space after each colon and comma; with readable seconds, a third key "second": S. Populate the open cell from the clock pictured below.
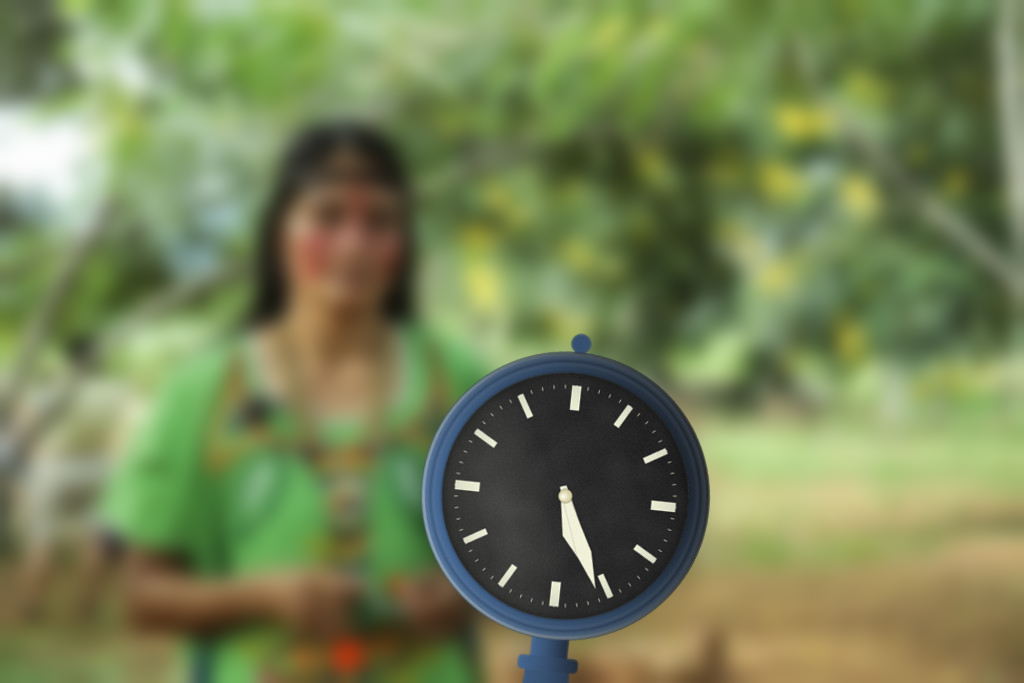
{"hour": 5, "minute": 26}
